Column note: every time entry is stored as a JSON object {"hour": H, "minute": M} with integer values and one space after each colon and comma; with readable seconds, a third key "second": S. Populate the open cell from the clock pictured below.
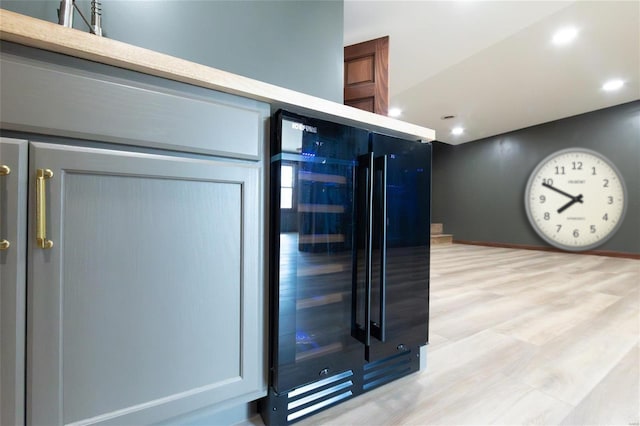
{"hour": 7, "minute": 49}
